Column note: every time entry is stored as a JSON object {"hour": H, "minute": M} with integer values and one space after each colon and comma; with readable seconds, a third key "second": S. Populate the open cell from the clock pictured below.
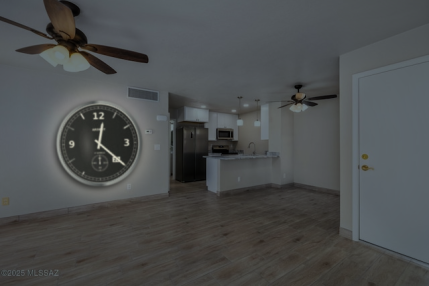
{"hour": 12, "minute": 22}
